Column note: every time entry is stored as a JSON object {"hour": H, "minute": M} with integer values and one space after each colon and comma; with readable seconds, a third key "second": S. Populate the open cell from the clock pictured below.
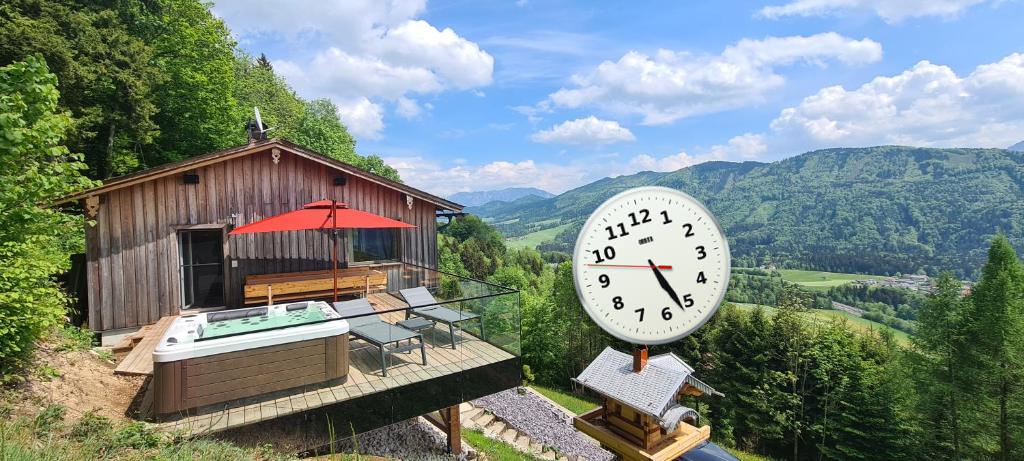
{"hour": 5, "minute": 26, "second": 48}
